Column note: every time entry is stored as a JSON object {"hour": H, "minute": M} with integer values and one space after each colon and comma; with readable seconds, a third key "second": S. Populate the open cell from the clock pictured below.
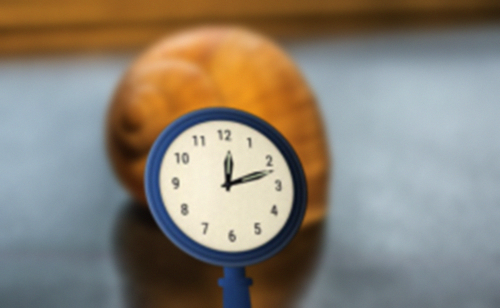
{"hour": 12, "minute": 12}
